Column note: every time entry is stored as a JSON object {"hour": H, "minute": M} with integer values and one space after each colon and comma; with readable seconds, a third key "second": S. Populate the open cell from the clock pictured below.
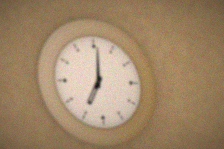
{"hour": 7, "minute": 1}
